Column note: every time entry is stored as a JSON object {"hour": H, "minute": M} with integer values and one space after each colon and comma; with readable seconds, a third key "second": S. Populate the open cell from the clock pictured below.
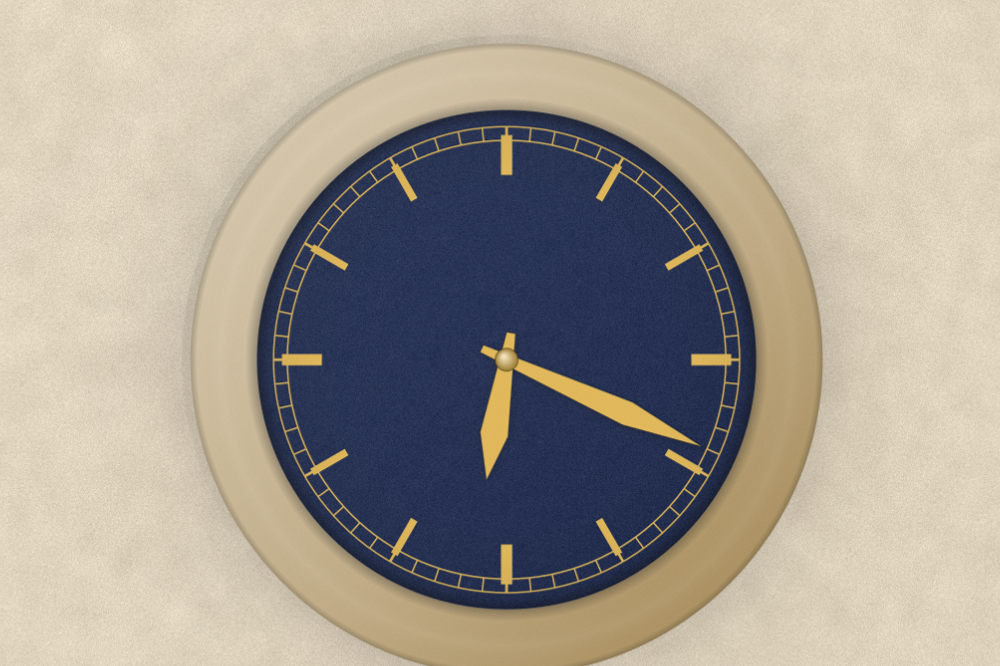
{"hour": 6, "minute": 19}
